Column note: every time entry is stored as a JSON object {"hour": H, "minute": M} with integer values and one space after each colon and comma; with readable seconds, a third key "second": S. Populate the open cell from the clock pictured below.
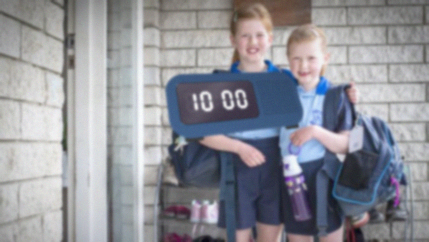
{"hour": 10, "minute": 0}
